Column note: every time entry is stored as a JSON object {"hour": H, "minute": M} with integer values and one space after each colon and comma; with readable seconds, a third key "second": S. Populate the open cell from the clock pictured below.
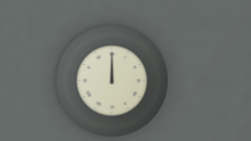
{"hour": 12, "minute": 0}
